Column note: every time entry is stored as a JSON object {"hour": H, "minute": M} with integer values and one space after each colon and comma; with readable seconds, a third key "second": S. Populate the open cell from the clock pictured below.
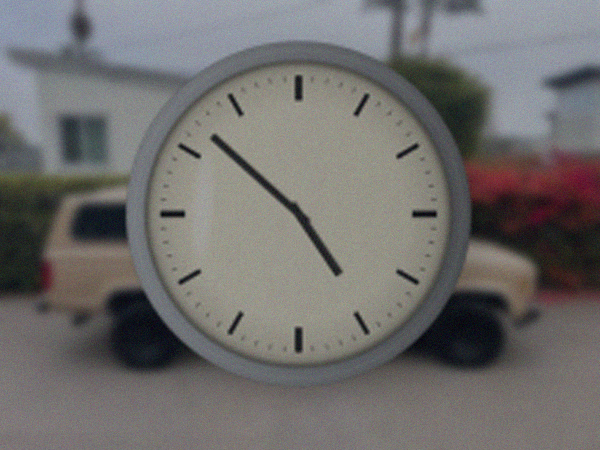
{"hour": 4, "minute": 52}
